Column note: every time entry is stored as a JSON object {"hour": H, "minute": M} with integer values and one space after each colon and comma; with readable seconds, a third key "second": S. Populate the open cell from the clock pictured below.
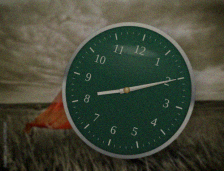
{"hour": 8, "minute": 10}
